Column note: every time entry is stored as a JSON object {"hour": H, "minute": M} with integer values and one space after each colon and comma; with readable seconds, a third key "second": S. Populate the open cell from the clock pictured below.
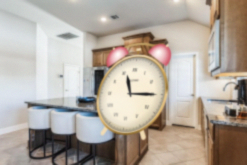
{"hour": 11, "minute": 15}
